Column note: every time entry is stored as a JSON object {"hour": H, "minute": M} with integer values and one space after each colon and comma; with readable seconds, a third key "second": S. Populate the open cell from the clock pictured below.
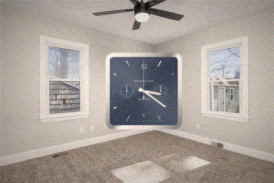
{"hour": 3, "minute": 21}
